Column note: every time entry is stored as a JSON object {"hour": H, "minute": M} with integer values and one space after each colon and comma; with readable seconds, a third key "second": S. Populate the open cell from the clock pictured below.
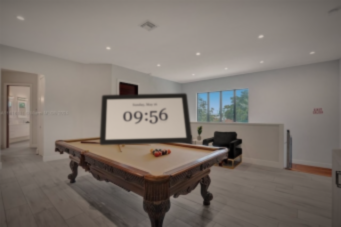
{"hour": 9, "minute": 56}
